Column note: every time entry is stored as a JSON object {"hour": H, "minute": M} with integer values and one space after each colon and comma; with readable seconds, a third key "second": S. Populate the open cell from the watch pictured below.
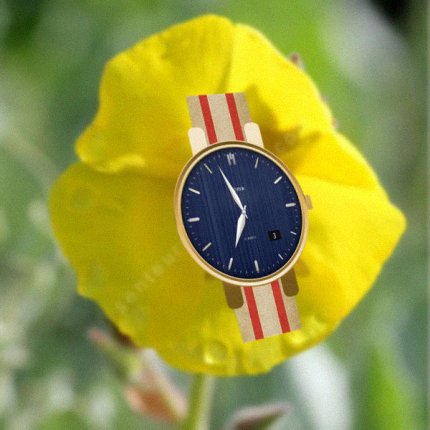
{"hour": 6, "minute": 57}
